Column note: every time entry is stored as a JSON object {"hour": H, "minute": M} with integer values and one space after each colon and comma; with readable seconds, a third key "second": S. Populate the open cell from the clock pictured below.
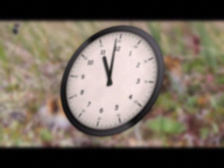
{"hour": 10, "minute": 59}
